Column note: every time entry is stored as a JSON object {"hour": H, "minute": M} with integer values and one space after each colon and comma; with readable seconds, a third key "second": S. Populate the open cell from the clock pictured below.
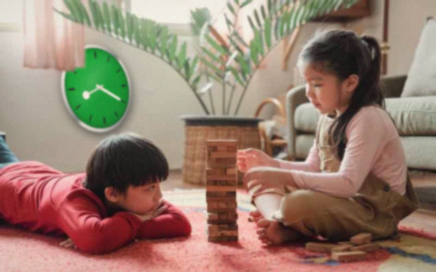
{"hour": 8, "minute": 20}
